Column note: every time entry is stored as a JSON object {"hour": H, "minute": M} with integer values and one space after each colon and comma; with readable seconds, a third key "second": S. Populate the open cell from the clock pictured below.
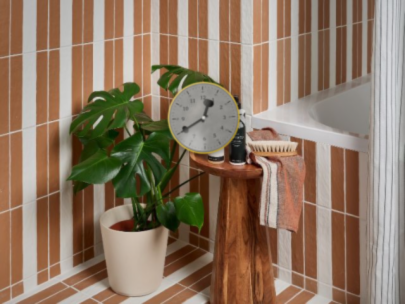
{"hour": 12, "minute": 40}
